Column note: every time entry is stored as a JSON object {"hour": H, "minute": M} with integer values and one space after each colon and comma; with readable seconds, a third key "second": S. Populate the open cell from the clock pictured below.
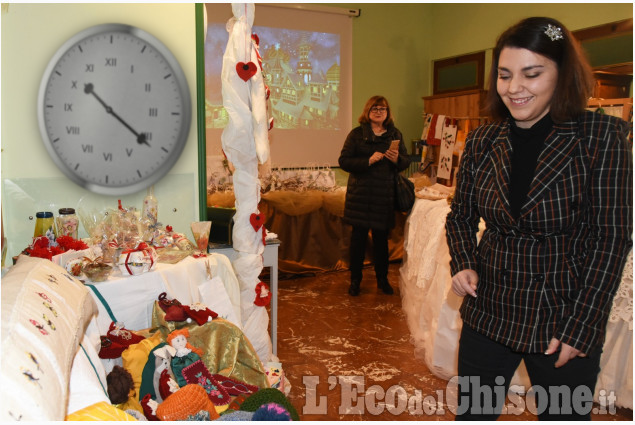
{"hour": 10, "minute": 21}
